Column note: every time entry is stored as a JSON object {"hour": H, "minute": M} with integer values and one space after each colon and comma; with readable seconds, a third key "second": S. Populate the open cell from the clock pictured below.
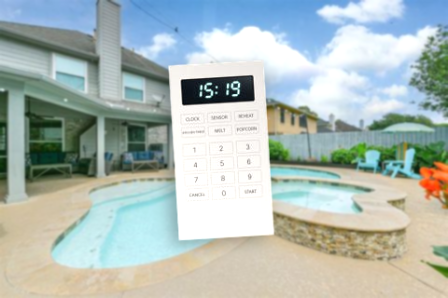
{"hour": 15, "minute": 19}
